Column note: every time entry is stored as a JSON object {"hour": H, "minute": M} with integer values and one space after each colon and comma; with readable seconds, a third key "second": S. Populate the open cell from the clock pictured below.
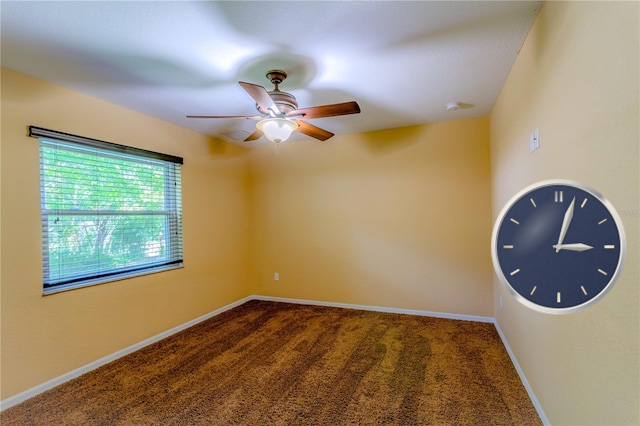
{"hour": 3, "minute": 3}
